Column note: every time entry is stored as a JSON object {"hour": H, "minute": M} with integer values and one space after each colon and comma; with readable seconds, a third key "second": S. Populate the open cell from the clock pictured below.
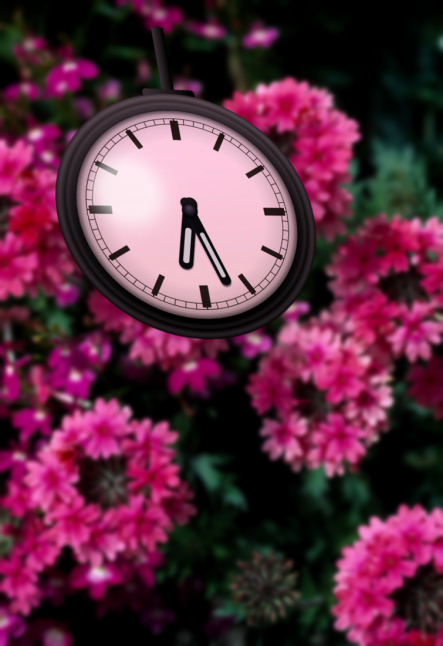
{"hour": 6, "minute": 27}
